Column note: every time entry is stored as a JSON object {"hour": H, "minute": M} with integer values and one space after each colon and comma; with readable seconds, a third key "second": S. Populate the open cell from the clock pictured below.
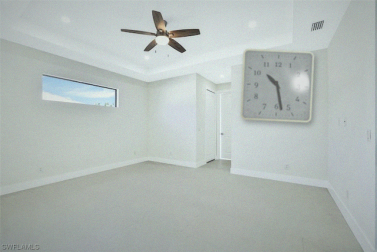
{"hour": 10, "minute": 28}
